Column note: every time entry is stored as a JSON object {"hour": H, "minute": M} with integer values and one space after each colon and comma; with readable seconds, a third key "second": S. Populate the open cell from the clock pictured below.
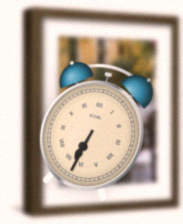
{"hour": 6, "minute": 32}
